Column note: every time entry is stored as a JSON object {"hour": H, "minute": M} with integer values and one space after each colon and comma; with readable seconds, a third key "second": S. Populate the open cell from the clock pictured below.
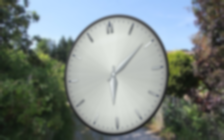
{"hour": 6, "minute": 9}
